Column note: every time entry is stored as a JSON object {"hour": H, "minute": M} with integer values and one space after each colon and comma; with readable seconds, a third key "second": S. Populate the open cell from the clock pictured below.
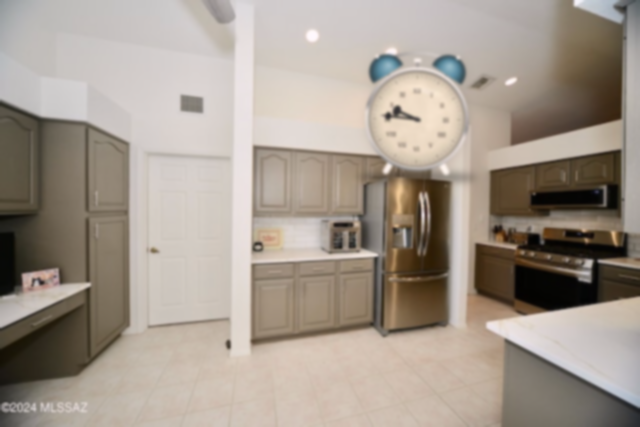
{"hour": 9, "minute": 46}
